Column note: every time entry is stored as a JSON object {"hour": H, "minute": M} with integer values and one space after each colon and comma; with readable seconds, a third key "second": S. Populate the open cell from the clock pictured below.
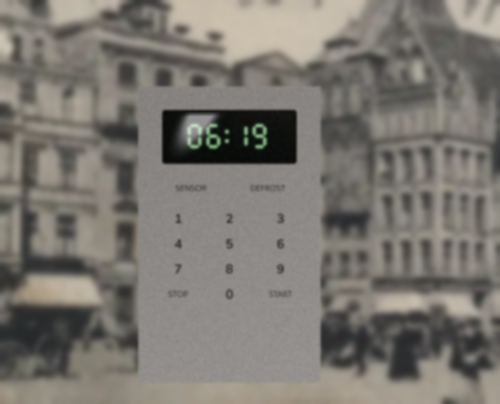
{"hour": 6, "minute": 19}
